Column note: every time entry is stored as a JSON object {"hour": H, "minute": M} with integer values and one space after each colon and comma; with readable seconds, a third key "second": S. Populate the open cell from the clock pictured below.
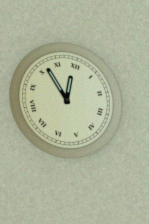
{"hour": 11, "minute": 52}
